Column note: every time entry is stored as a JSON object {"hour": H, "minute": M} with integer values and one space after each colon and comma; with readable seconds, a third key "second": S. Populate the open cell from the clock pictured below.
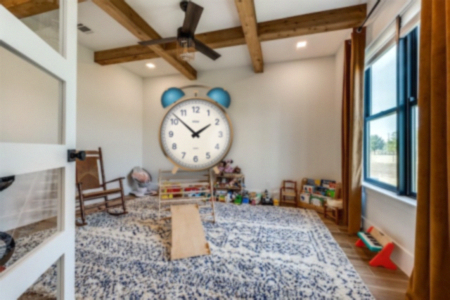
{"hour": 1, "minute": 52}
